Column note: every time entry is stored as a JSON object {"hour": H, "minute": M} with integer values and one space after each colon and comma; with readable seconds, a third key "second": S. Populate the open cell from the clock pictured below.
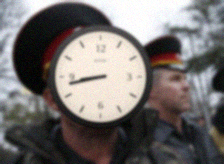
{"hour": 8, "minute": 43}
